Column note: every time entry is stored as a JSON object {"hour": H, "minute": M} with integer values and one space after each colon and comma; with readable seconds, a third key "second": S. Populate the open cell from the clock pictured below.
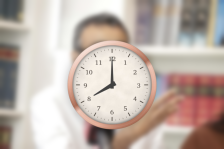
{"hour": 8, "minute": 0}
